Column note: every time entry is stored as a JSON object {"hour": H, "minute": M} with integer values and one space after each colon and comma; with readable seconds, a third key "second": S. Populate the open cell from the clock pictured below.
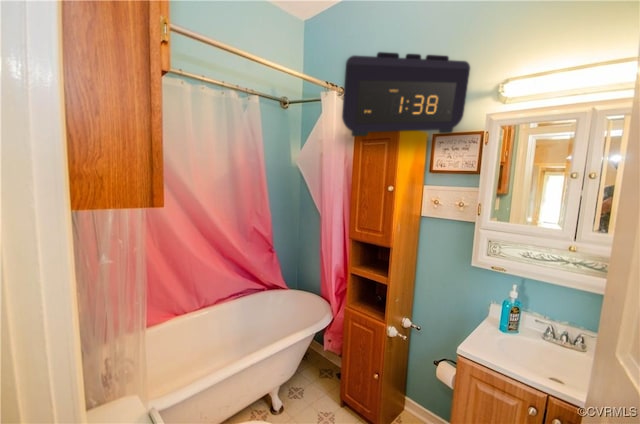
{"hour": 1, "minute": 38}
